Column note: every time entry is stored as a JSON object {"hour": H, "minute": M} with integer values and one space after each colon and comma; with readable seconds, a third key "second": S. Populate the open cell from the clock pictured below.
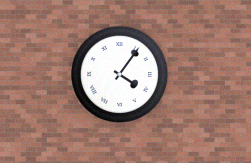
{"hour": 4, "minute": 6}
